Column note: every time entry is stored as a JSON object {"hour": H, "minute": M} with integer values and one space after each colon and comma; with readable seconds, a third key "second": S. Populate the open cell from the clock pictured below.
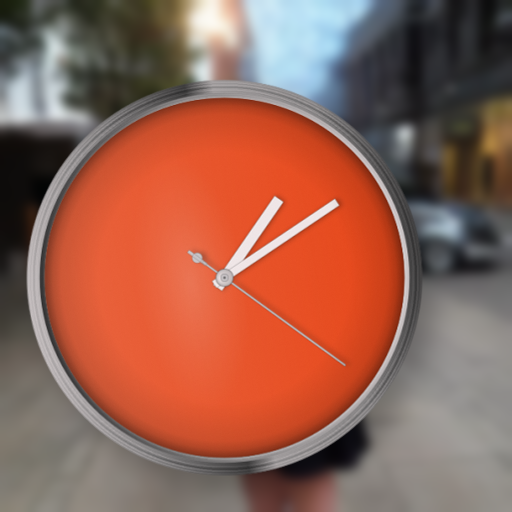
{"hour": 1, "minute": 9, "second": 21}
